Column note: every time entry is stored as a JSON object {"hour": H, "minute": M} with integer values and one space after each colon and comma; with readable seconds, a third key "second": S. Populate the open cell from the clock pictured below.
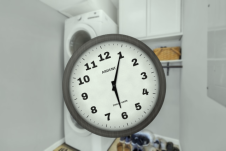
{"hour": 6, "minute": 5}
